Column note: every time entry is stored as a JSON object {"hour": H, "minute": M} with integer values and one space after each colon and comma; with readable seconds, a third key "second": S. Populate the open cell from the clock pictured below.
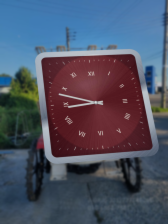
{"hour": 8, "minute": 48}
